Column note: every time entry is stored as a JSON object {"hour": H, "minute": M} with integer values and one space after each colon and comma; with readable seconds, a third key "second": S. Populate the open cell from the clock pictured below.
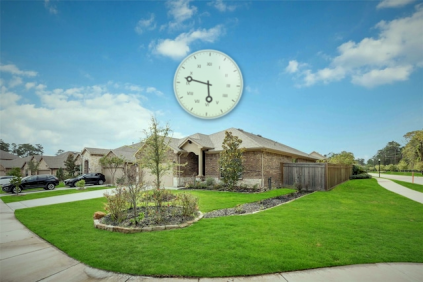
{"hour": 5, "minute": 47}
